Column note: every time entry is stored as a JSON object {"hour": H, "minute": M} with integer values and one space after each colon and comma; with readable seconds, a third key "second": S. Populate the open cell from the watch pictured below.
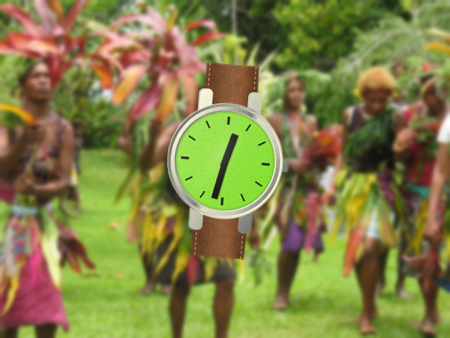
{"hour": 12, "minute": 32}
